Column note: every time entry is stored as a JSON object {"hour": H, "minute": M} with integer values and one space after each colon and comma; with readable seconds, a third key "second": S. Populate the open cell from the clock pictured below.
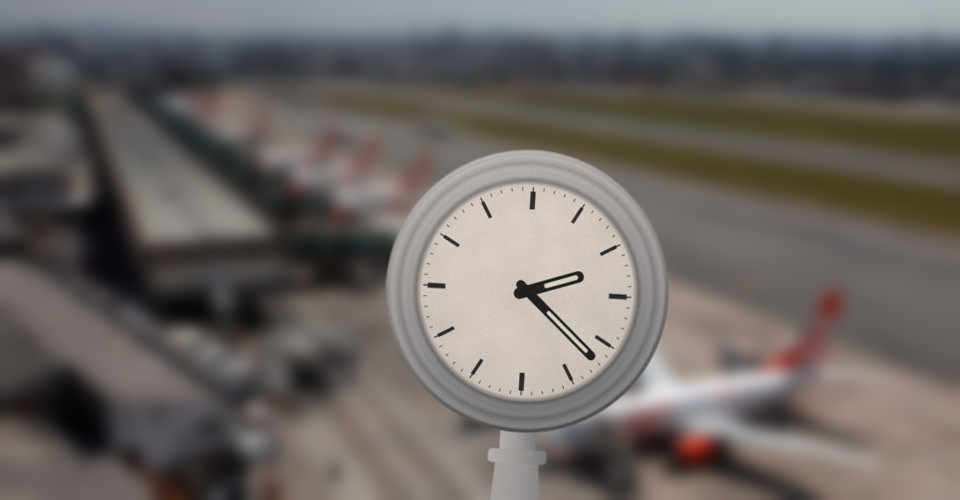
{"hour": 2, "minute": 22}
